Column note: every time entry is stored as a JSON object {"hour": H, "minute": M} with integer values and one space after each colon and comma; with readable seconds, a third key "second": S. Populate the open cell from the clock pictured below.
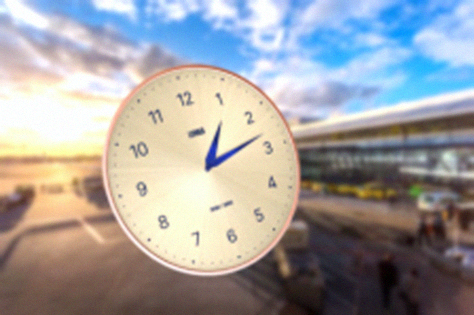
{"hour": 1, "minute": 13}
